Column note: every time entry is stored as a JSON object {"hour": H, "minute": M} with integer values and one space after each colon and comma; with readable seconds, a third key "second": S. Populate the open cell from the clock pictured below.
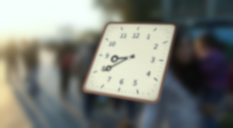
{"hour": 8, "minute": 39}
